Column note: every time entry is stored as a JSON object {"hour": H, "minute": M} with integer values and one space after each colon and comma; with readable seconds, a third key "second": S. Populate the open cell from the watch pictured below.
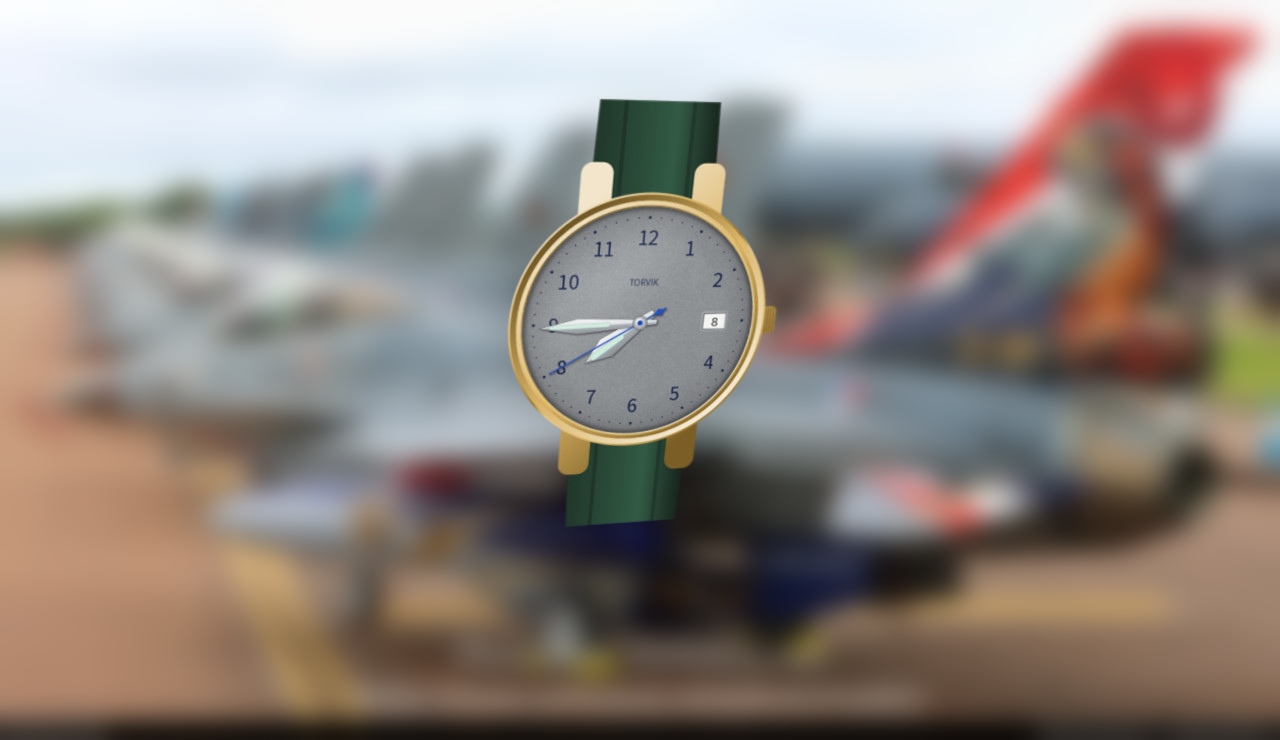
{"hour": 7, "minute": 44, "second": 40}
